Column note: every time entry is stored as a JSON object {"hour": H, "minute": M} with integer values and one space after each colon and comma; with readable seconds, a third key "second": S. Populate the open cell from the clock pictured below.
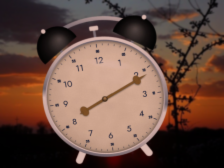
{"hour": 8, "minute": 11}
